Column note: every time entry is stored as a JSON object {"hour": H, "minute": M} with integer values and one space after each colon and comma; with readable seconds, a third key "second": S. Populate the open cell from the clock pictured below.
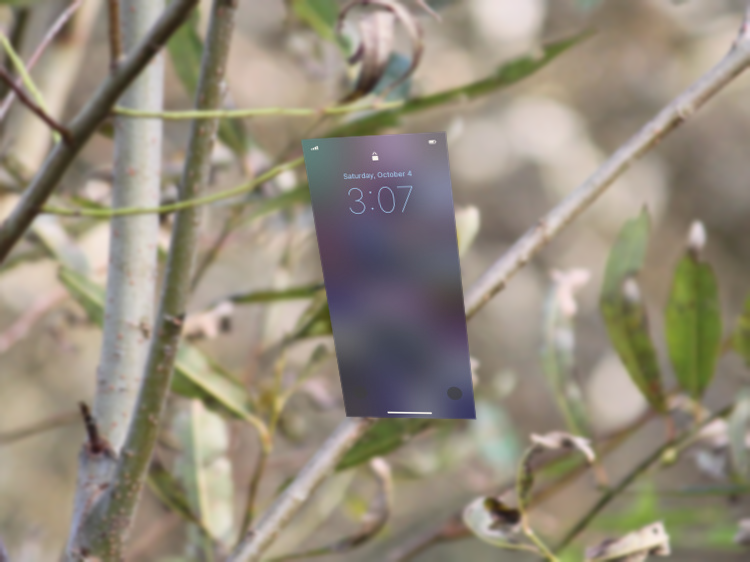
{"hour": 3, "minute": 7}
